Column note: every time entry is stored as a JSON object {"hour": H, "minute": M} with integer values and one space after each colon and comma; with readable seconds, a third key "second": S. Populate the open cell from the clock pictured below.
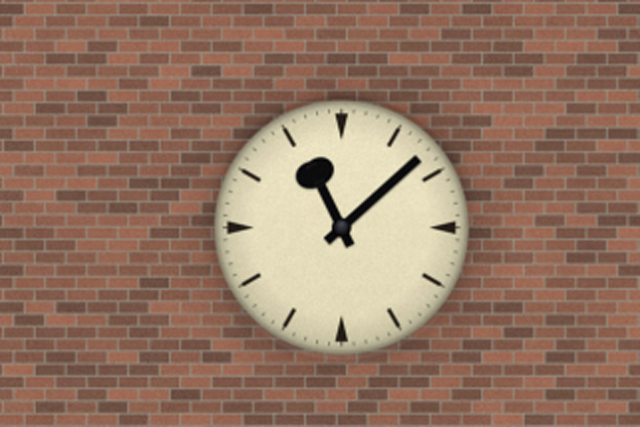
{"hour": 11, "minute": 8}
